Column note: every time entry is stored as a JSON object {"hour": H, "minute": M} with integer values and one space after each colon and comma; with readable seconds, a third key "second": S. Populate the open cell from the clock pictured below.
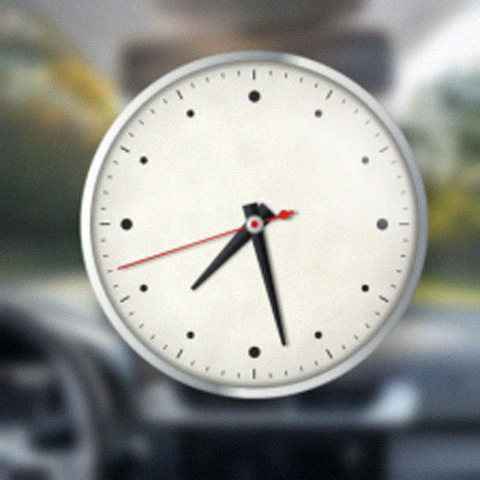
{"hour": 7, "minute": 27, "second": 42}
